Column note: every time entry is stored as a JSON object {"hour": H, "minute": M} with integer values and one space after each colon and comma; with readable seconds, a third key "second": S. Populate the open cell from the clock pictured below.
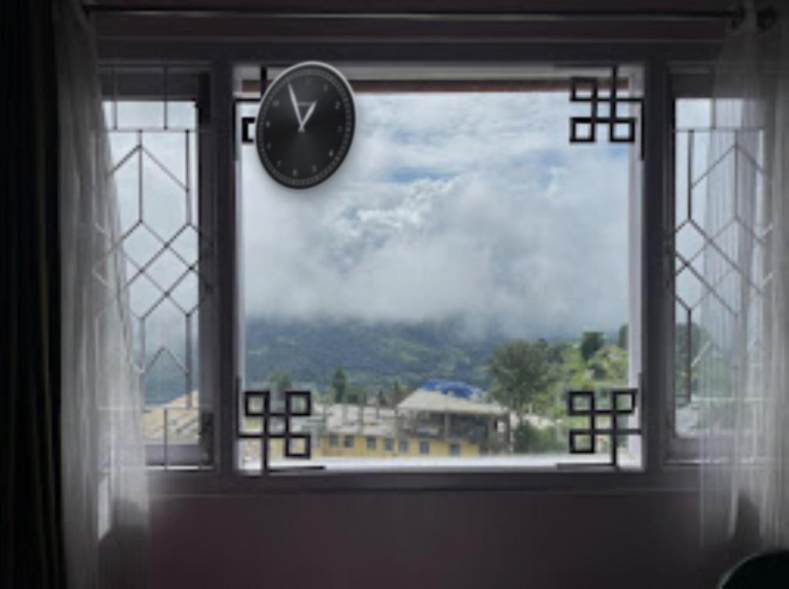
{"hour": 12, "minute": 55}
